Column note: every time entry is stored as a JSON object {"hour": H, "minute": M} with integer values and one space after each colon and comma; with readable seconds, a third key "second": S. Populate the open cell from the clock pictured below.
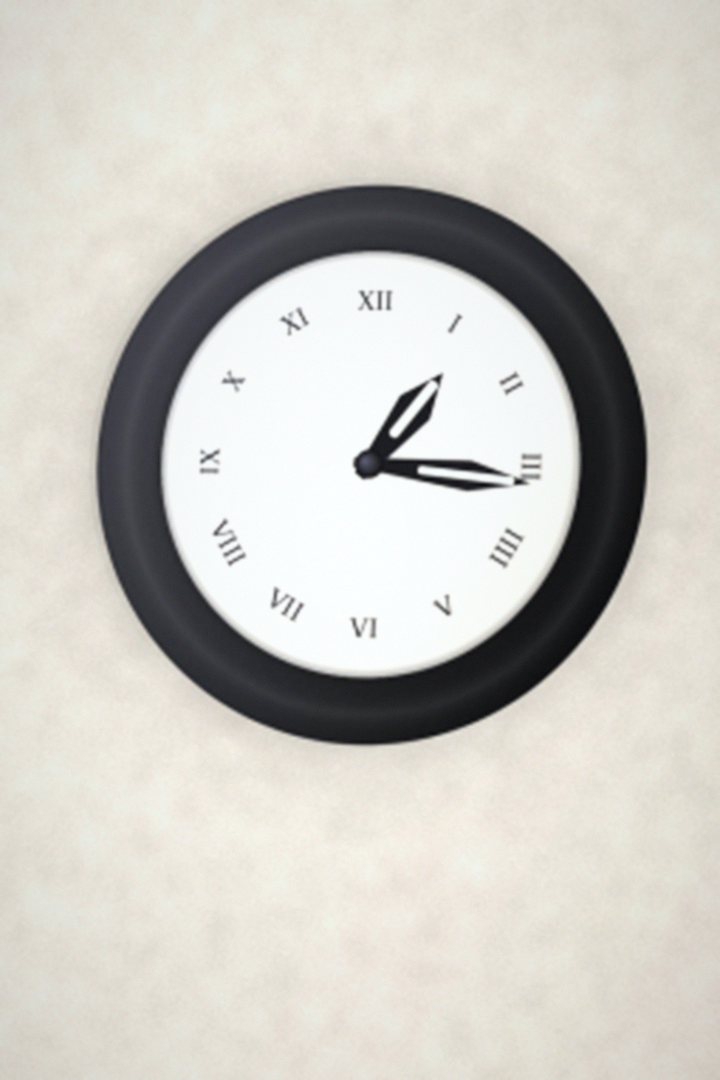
{"hour": 1, "minute": 16}
